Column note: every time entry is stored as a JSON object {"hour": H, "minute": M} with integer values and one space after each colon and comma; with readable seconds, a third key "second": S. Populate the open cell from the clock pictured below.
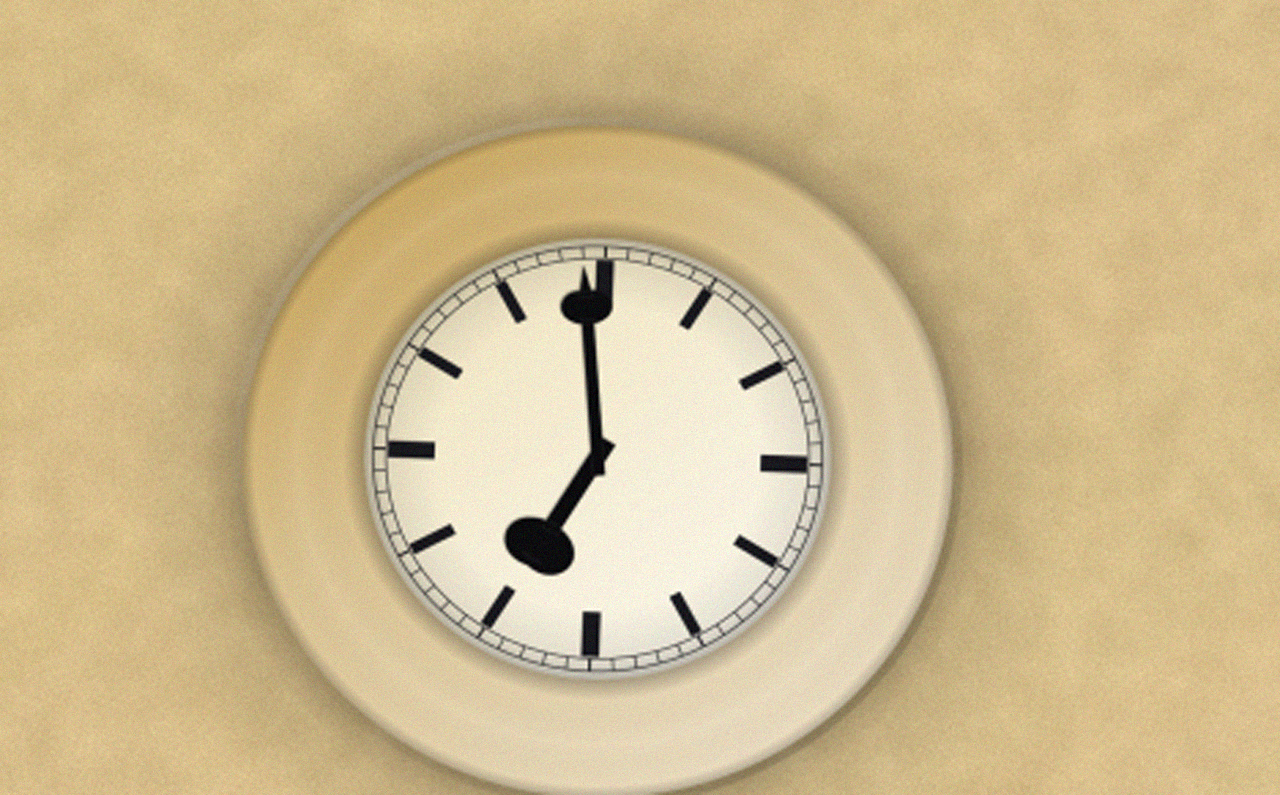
{"hour": 6, "minute": 59}
